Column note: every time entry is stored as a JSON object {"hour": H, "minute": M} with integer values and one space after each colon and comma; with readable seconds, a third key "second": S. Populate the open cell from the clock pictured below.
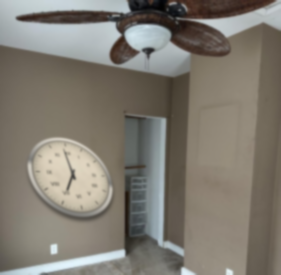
{"hour": 6, "minute": 59}
